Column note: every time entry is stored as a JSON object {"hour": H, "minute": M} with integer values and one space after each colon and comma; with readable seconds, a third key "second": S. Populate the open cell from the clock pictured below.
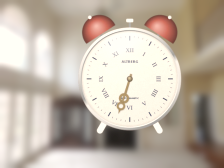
{"hour": 6, "minute": 33}
